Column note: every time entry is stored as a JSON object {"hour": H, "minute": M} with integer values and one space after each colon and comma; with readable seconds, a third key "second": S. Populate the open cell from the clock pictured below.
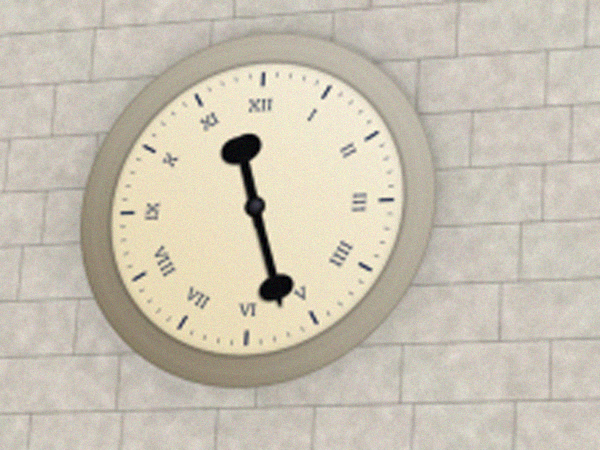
{"hour": 11, "minute": 27}
